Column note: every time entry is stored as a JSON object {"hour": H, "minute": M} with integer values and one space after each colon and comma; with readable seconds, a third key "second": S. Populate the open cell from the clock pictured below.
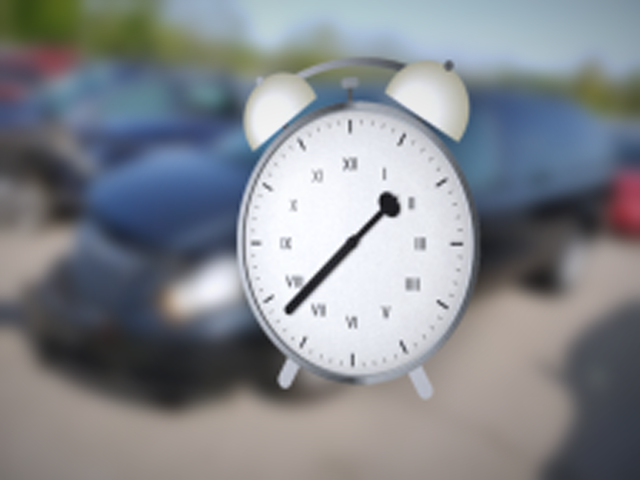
{"hour": 1, "minute": 38}
